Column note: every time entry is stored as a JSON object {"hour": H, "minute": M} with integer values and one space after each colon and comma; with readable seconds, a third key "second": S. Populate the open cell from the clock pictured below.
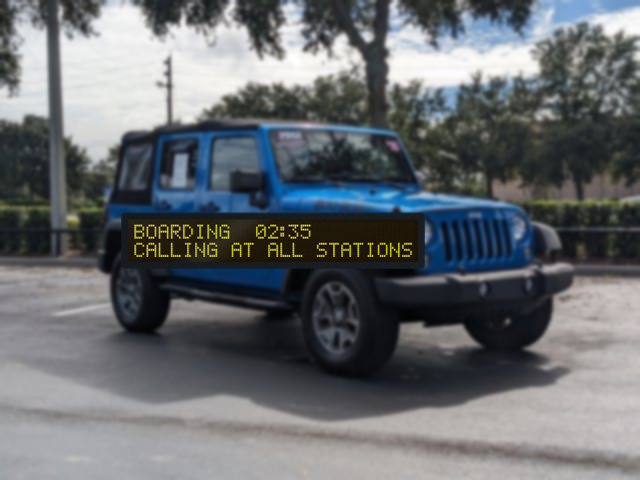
{"hour": 2, "minute": 35}
